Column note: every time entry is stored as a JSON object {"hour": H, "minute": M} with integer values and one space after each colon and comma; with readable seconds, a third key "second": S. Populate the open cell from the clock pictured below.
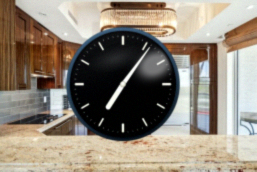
{"hour": 7, "minute": 6}
